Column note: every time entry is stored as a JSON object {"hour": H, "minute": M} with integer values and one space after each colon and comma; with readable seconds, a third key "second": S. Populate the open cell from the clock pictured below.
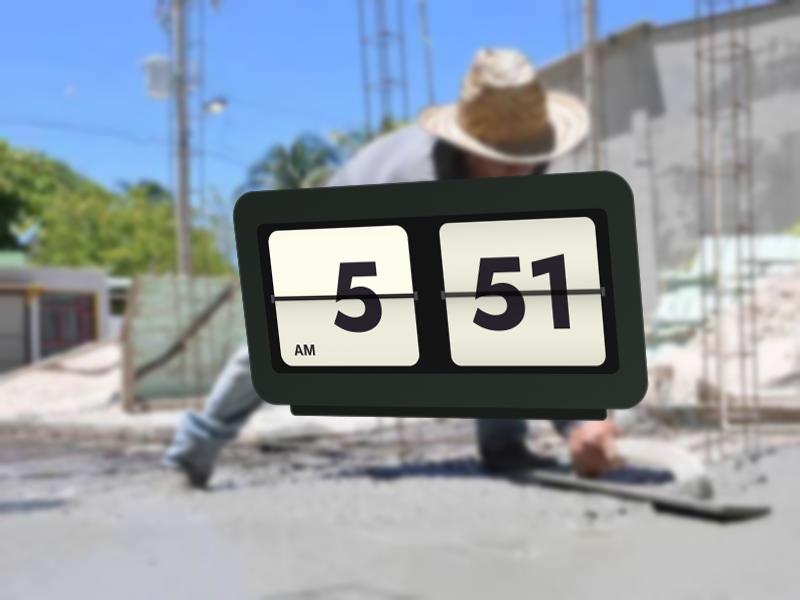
{"hour": 5, "minute": 51}
